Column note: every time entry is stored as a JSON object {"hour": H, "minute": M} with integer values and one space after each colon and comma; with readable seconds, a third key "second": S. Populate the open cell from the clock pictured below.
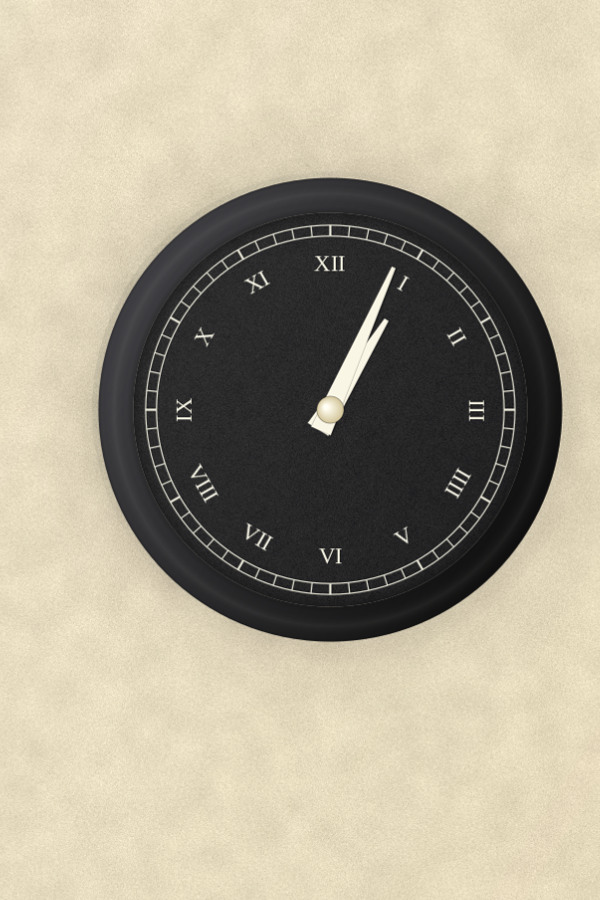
{"hour": 1, "minute": 4}
